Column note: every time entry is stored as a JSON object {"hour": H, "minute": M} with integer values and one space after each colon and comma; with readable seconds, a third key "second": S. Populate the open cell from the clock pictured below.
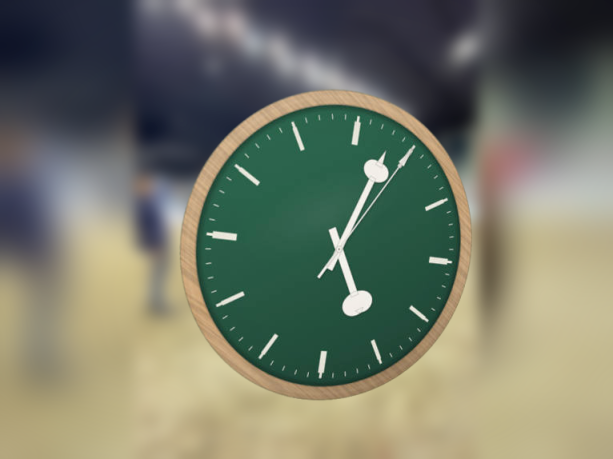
{"hour": 5, "minute": 3, "second": 5}
